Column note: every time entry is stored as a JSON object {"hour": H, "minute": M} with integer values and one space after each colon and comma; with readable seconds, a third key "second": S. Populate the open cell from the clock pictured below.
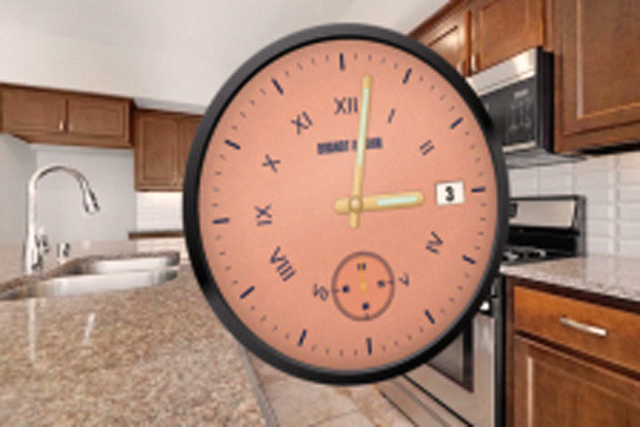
{"hour": 3, "minute": 2}
